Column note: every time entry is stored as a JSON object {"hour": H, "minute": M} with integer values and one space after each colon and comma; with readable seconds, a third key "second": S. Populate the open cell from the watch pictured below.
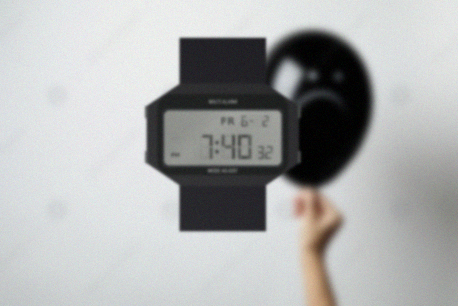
{"hour": 7, "minute": 40, "second": 32}
